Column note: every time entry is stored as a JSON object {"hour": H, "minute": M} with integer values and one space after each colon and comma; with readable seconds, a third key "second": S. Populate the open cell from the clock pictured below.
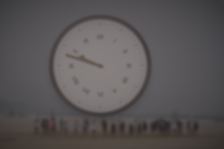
{"hour": 9, "minute": 48}
